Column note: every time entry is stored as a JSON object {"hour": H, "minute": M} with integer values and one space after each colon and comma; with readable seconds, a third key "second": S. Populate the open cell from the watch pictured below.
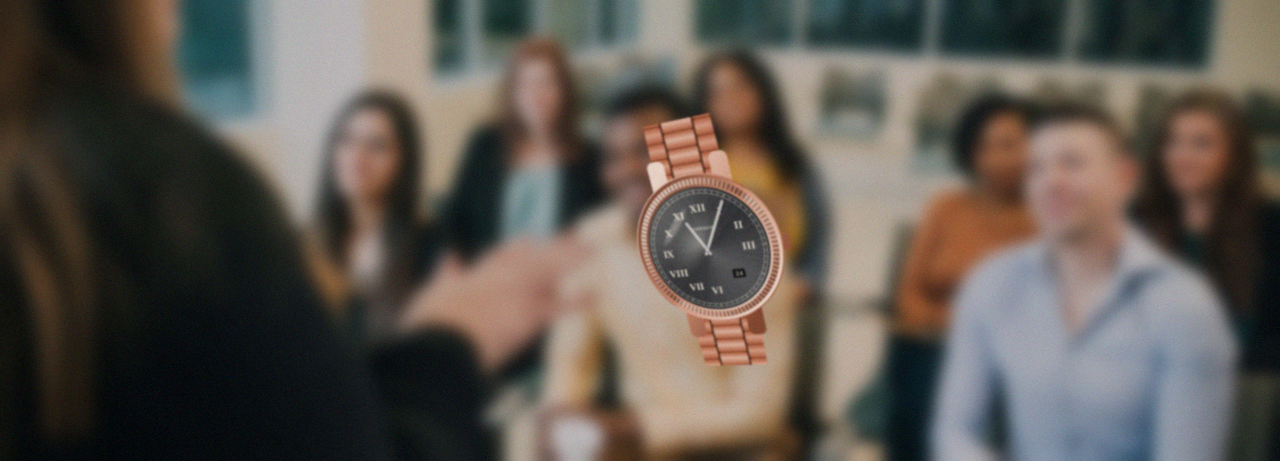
{"hour": 11, "minute": 5}
